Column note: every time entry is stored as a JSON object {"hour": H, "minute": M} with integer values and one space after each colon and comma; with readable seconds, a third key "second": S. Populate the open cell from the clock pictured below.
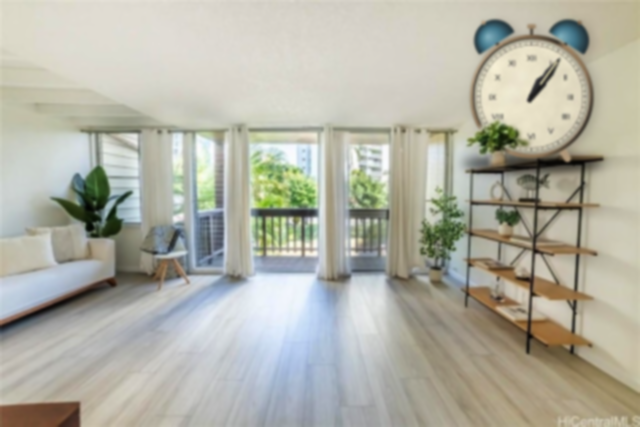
{"hour": 1, "minute": 6}
